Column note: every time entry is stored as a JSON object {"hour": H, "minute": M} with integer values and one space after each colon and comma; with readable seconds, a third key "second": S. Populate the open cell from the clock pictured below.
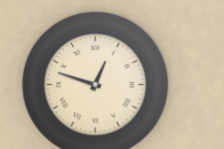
{"hour": 12, "minute": 48}
